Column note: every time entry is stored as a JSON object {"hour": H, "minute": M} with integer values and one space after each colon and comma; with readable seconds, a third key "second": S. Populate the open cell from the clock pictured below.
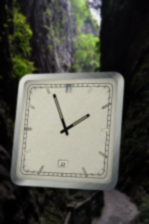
{"hour": 1, "minute": 56}
